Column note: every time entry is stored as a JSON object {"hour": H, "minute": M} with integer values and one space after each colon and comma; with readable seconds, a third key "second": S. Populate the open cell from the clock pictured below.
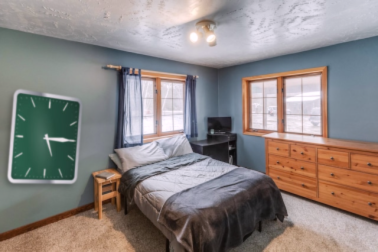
{"hour": 5, "minute": 15}
